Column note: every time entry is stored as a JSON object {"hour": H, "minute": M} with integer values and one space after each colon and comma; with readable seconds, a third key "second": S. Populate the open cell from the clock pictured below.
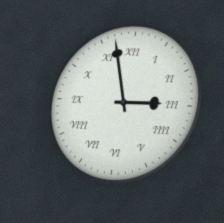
{"hour": 2, "minute": 57}
